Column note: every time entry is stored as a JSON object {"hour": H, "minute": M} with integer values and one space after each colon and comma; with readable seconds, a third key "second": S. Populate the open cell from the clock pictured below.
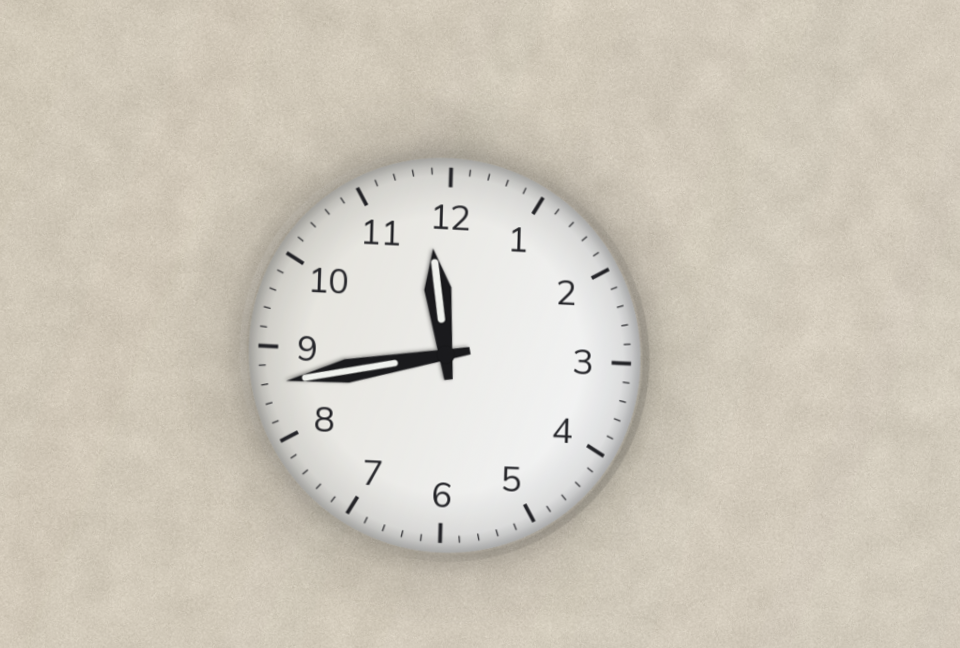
{"hour": 11, "minute": 43}
